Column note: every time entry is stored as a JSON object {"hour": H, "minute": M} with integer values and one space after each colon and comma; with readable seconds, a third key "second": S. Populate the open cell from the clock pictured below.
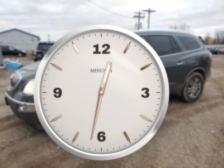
{"hour": 12, "minute": 32}
